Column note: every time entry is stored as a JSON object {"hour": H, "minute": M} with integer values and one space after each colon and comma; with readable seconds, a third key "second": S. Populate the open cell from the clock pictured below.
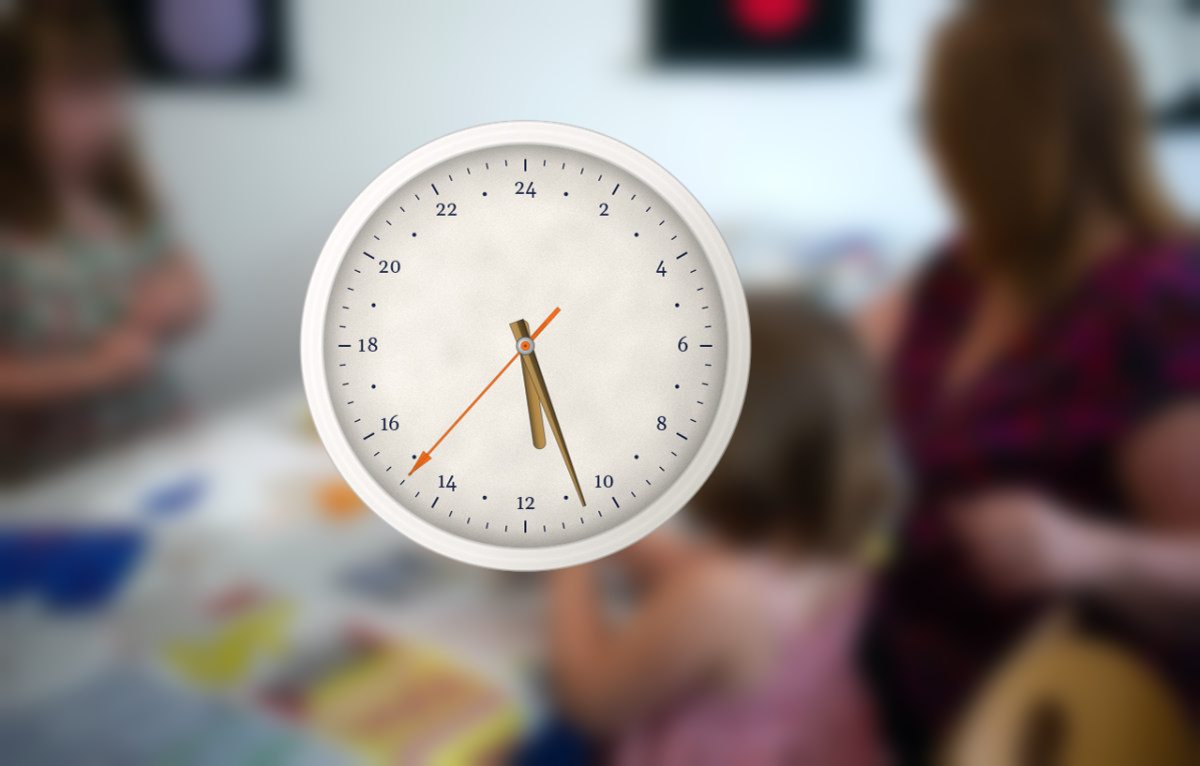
{"hour": 11, "minute": 26, "second": 37}
